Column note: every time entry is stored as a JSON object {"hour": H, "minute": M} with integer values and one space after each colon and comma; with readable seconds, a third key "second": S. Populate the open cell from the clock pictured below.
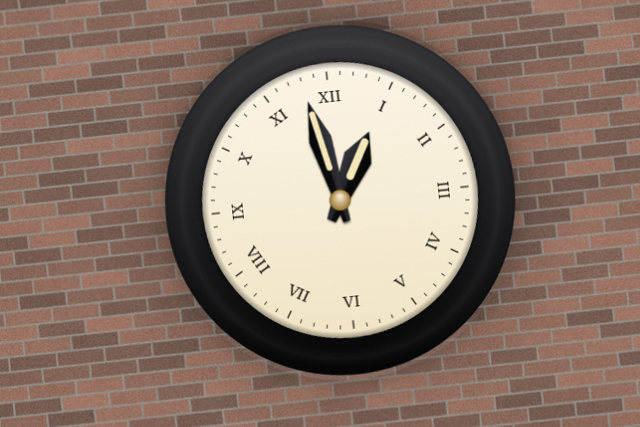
{"hour": 12, "minute": 58}
